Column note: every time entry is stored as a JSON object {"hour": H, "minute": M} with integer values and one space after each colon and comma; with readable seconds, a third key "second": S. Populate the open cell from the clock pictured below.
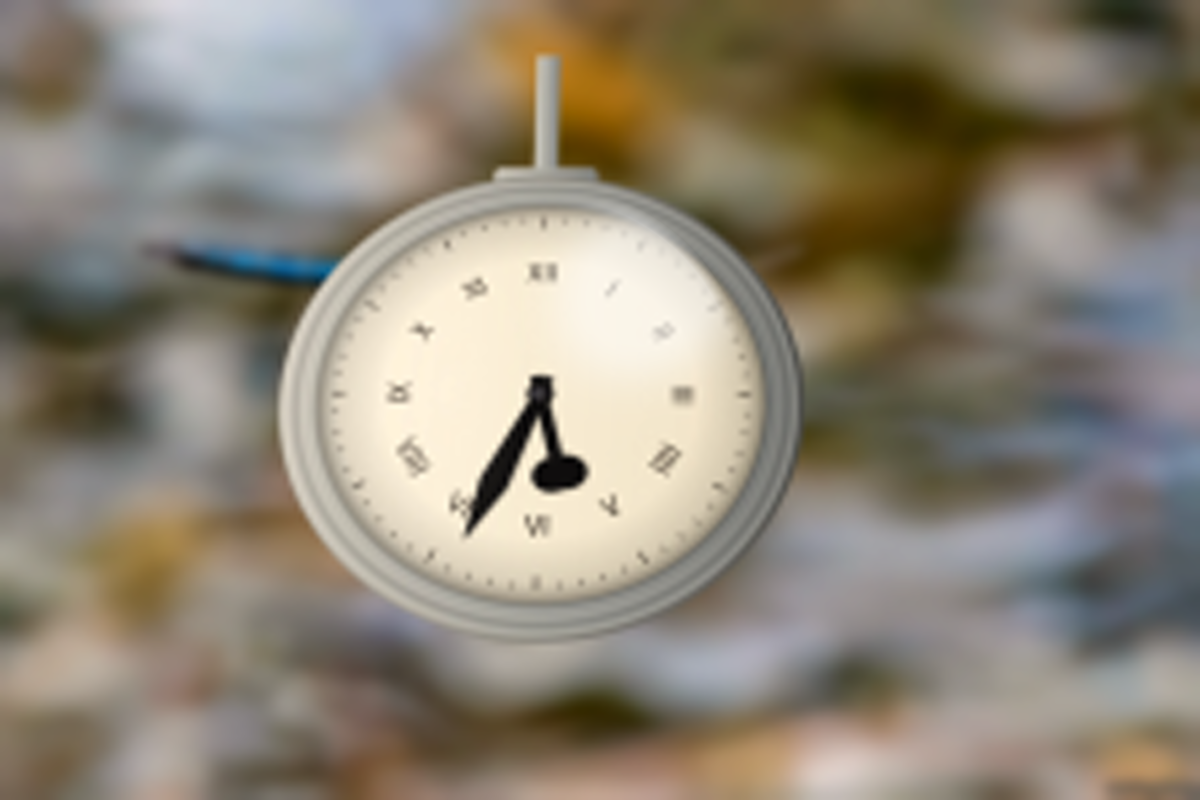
{"hour": 5, "minute": 34}
